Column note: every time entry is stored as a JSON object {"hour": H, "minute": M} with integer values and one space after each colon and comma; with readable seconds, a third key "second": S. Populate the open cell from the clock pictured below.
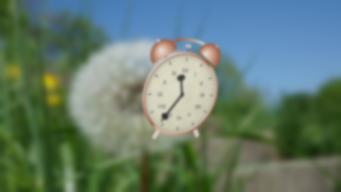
{"hour": 11, "minute": 36}
